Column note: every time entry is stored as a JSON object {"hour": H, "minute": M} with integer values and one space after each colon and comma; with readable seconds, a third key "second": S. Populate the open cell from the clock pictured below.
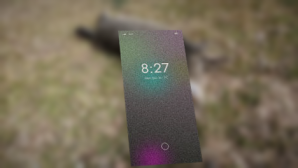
{"hour": 8, "minute": 27}
